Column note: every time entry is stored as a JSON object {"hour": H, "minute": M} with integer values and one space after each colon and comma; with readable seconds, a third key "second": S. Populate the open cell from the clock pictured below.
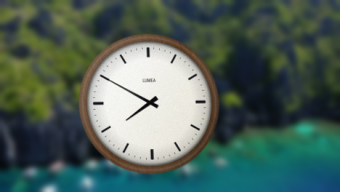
{"hour": 7, "minute": 50}
